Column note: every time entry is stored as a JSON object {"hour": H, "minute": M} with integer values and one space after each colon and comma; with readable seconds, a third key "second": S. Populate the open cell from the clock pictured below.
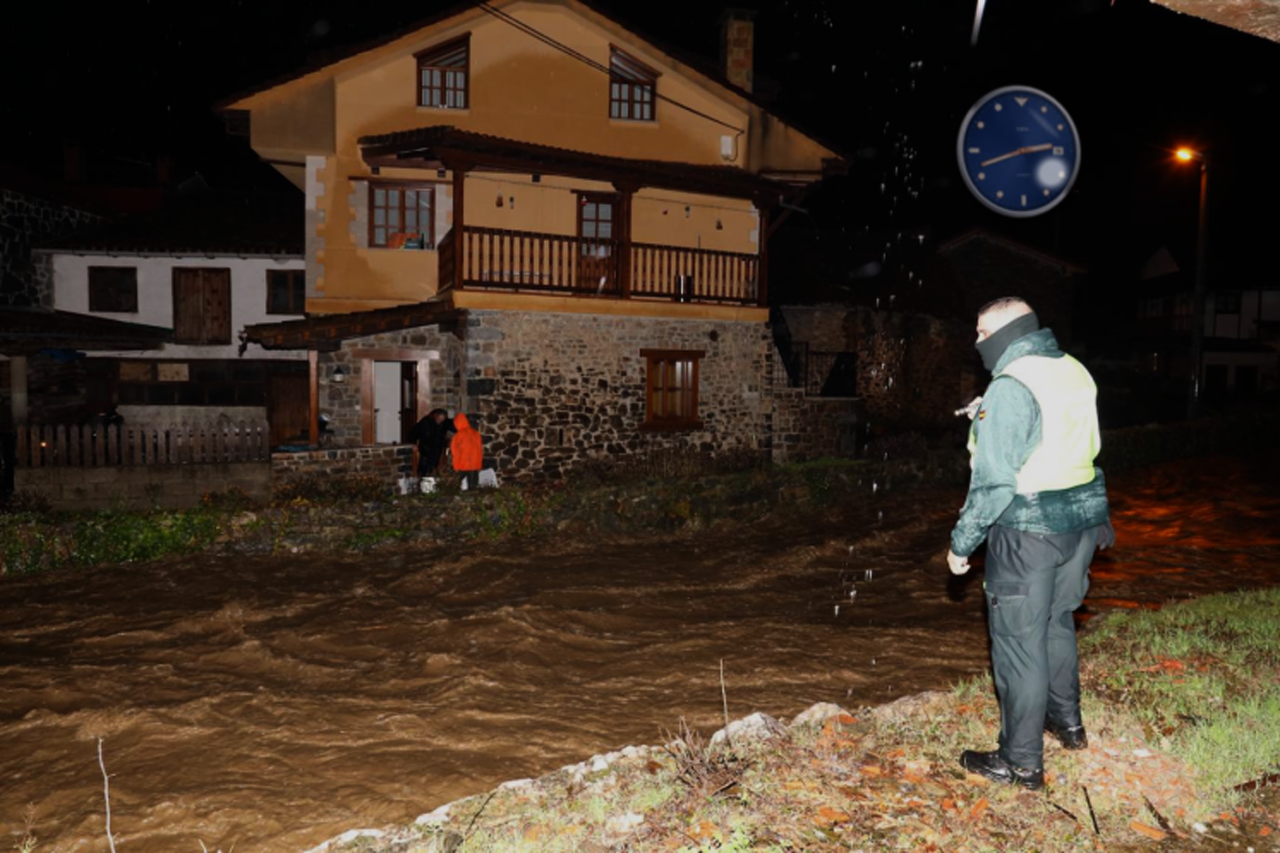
{"hour": 2, "minute": 42}
